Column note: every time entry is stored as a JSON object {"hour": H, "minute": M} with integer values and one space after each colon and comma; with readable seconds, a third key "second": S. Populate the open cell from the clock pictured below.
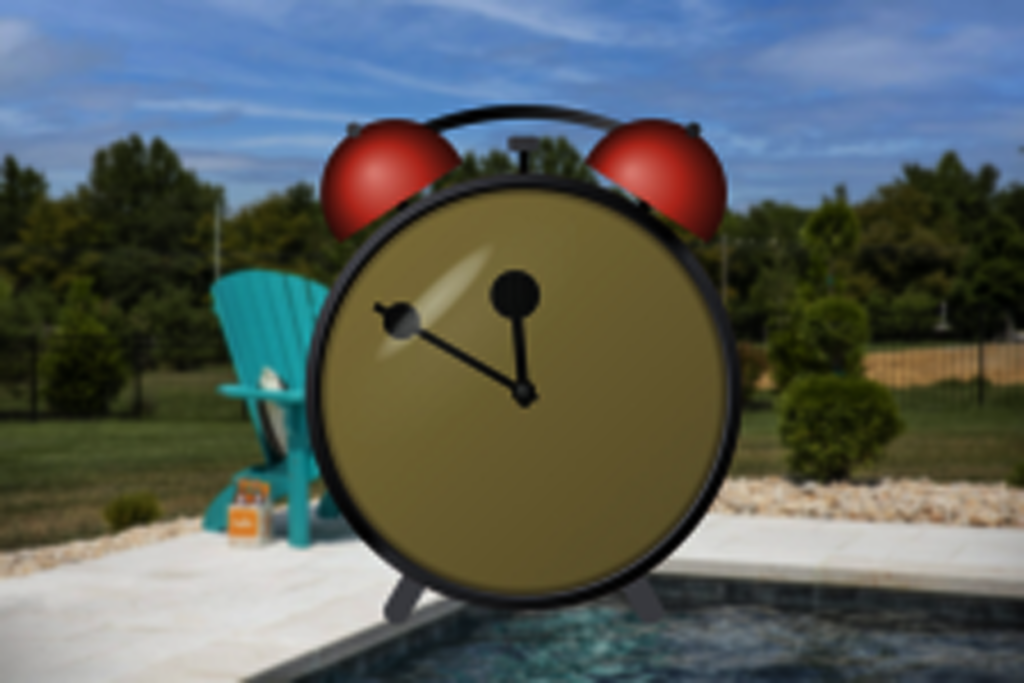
{"hour": 11, "minute": 50}
